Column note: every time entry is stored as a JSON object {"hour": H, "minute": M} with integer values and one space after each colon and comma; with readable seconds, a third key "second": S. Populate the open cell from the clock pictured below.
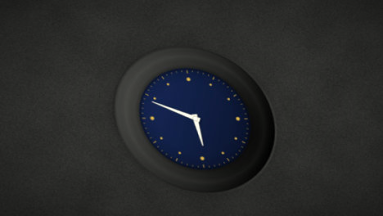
{"hour": 5, "minute": 49}
